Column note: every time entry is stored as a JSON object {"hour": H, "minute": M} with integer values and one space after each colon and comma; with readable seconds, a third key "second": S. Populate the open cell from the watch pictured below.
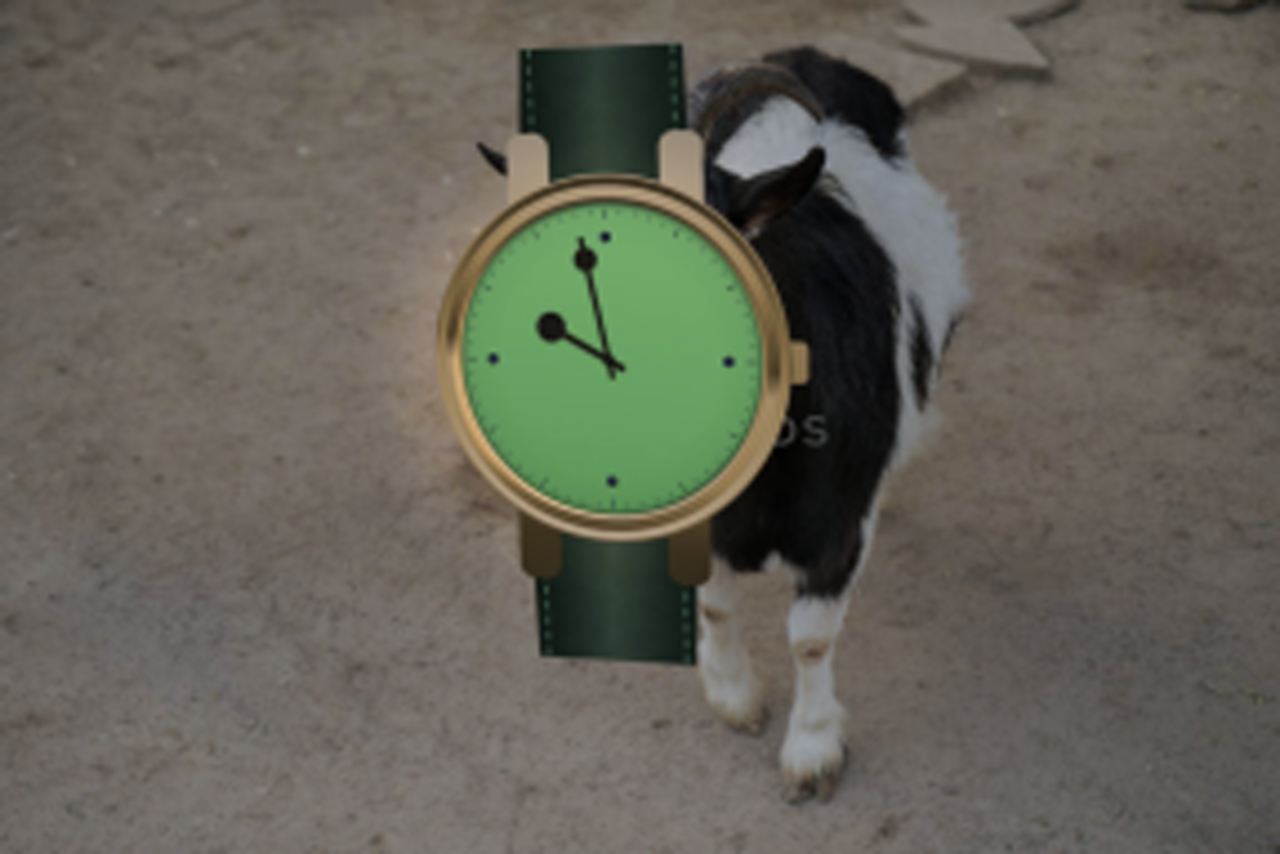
{"hour": 9, "minute": 58}
